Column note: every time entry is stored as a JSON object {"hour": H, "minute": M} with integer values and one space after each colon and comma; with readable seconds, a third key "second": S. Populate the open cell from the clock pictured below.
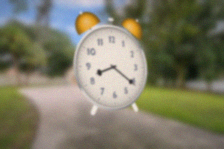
{"hour": 8, "minute": 21}
